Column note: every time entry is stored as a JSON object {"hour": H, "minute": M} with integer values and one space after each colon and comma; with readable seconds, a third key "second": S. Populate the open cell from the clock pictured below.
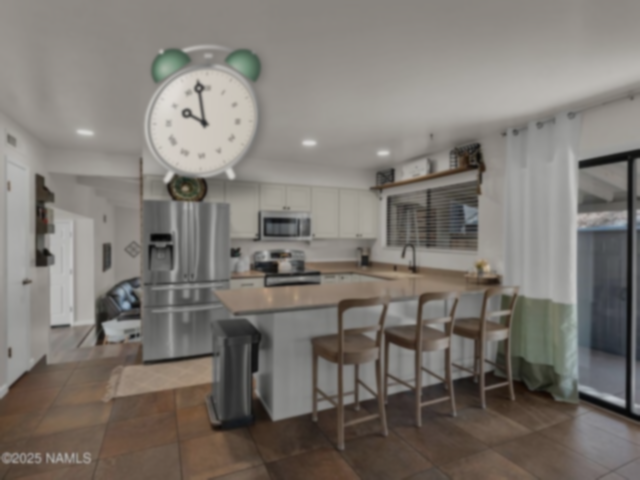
{"hour": 9, "minute": 58}
